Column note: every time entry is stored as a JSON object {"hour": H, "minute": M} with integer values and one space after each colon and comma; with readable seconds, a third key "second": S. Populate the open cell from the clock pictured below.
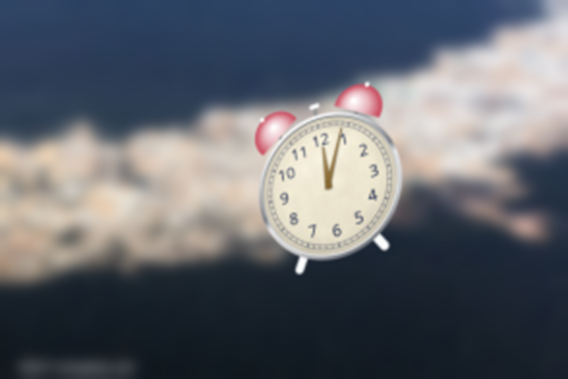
{"hour": 12, "minute": 4}
